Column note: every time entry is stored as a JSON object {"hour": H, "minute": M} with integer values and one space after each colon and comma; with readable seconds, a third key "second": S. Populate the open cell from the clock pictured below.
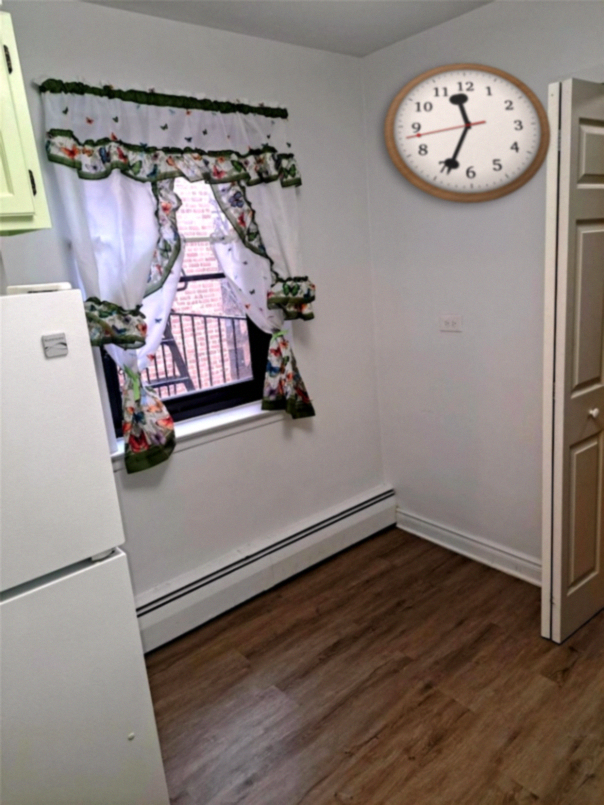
{"hour": 11, "minute": 33, "second": 43}
